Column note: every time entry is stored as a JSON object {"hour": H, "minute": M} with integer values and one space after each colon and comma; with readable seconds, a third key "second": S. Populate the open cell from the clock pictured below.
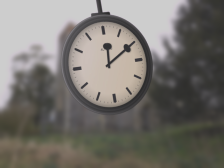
{"hour": 12, "minute": 10}
